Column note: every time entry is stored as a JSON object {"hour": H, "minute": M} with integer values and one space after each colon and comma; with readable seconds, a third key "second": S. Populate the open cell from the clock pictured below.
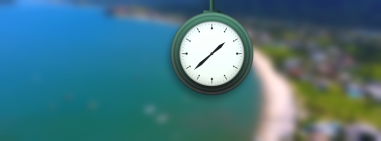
{"hour": 1, "minute": 38}
